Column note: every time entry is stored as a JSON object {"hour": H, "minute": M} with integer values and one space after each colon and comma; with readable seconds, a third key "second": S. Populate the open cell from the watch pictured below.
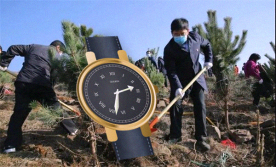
{"hour": 2, "minute": 33}
